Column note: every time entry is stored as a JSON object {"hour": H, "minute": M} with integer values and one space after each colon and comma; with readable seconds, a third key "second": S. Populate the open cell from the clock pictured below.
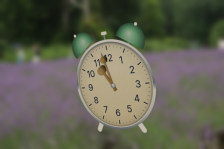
{"hour": 10, "minute": 58}
